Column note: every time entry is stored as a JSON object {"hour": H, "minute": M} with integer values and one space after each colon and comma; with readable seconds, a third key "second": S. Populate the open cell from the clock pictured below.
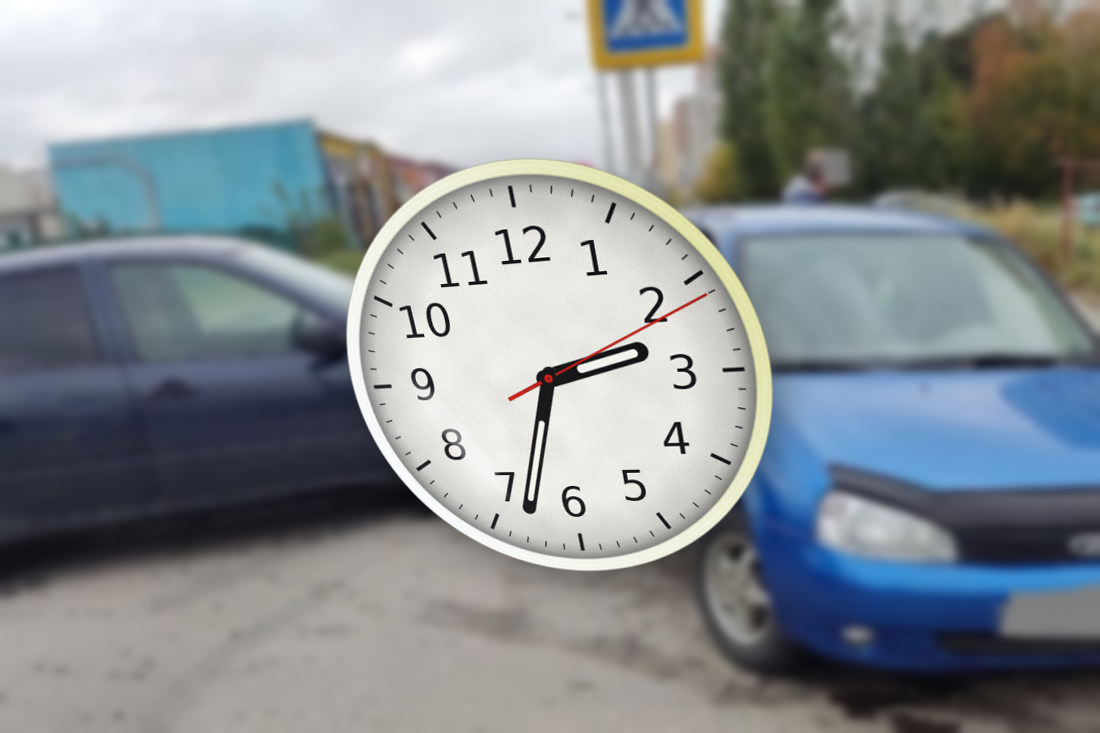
{"hour": 2, "minute": 33, "second": 11}
